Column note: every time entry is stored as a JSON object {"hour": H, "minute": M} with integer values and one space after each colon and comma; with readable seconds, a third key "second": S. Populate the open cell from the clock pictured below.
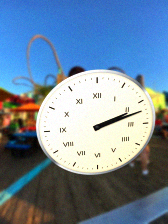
{"hour": 2, "minute": 12}
